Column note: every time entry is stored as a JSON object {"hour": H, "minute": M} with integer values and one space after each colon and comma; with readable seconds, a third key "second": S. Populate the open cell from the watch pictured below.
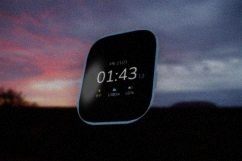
{"hour": 1, "minute": 43}
